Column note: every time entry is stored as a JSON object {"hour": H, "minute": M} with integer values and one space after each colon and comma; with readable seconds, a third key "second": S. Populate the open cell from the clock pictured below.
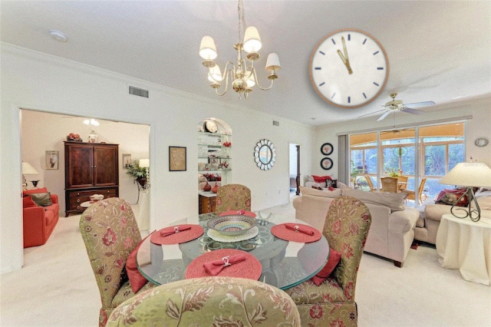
{"hour": 10, "minute": 58}
